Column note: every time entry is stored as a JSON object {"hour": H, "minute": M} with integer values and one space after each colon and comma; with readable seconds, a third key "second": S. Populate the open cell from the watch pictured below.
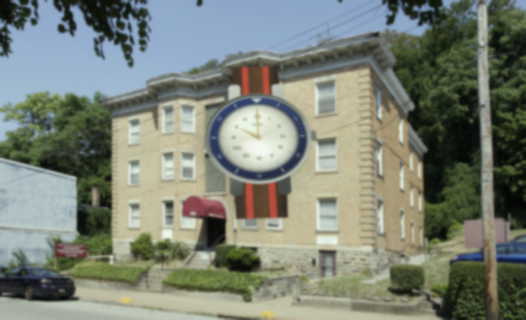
{"hour": 10, "minute": 0}
